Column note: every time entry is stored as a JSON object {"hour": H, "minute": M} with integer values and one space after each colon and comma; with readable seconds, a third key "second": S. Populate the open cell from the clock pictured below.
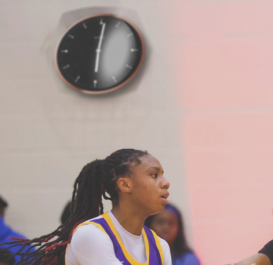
{"hour": 6, "minute": 1}
